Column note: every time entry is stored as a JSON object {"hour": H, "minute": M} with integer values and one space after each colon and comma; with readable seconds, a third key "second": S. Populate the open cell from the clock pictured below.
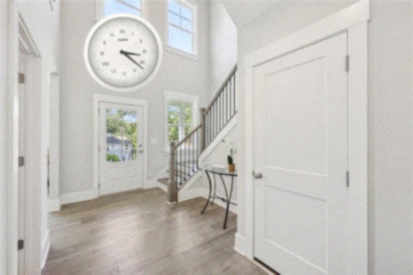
{"hour": 3, "minute": 22}
